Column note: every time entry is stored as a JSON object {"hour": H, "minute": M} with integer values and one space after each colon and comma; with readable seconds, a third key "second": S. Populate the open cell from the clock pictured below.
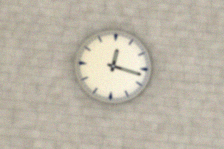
{"hour": 12, "minute": 17}
